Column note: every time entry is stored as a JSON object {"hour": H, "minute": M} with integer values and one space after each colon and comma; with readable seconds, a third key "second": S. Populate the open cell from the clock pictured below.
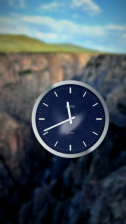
{"hour": 11, "minute": 41}
